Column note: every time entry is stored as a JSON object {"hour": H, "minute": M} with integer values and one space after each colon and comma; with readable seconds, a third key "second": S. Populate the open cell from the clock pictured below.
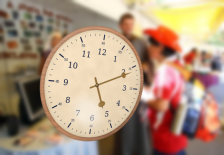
{"hour": 5, "minute": 11}
